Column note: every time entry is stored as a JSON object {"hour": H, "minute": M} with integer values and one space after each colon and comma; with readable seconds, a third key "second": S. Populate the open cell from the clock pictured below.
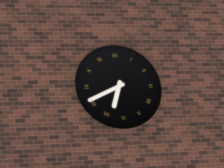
{"hour": 6, "minute": 41}
